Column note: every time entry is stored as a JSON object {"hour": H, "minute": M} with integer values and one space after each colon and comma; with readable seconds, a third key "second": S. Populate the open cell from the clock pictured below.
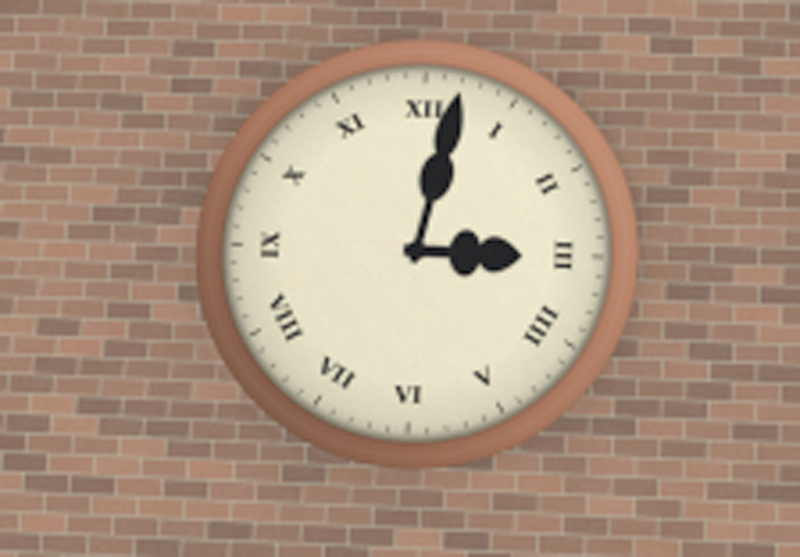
{"hour": 3, "minute": 2}
